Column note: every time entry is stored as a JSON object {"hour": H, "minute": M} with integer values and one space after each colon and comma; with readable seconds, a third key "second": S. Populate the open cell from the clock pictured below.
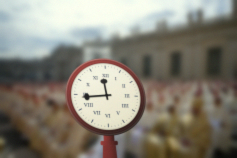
{"hour": 11, "minute": 44}
